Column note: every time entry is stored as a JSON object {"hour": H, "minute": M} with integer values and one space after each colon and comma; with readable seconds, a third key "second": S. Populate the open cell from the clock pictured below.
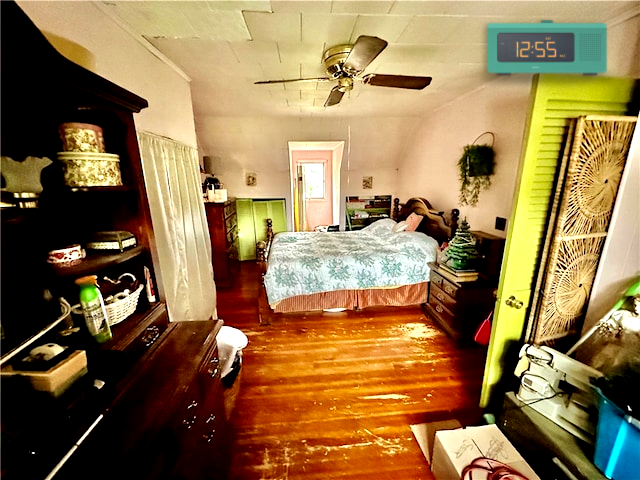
{"hour": 12, "minute": 55}
